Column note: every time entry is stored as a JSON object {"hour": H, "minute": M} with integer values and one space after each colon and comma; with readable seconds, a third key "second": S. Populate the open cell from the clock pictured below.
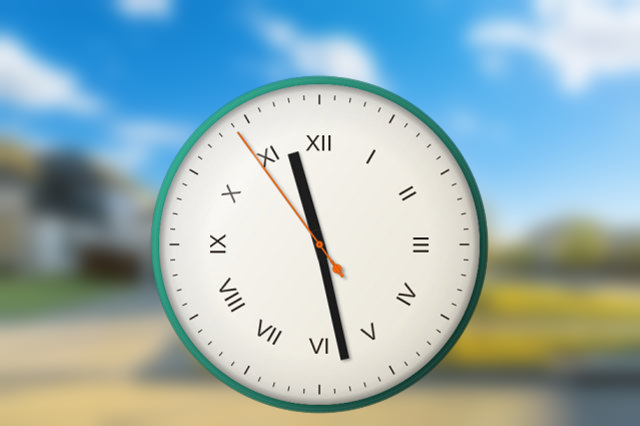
{"hour": 11, "minute": 27, "second": 54}
